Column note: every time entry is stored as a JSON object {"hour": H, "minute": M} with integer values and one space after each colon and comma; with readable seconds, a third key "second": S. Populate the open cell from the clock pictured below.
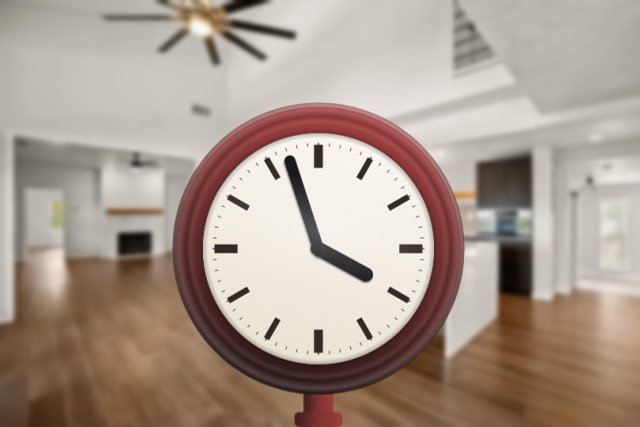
{"hour": 3, "minute": 57}
